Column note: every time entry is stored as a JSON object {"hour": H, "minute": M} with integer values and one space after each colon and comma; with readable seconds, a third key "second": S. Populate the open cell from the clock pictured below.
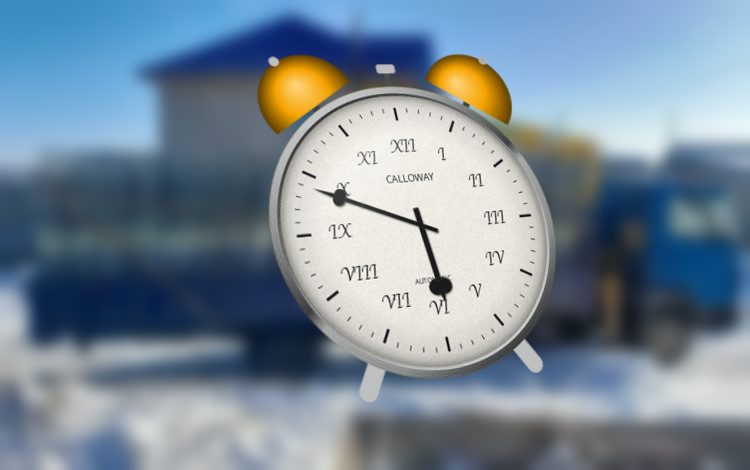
{"hour": 5, "minute": 49}
